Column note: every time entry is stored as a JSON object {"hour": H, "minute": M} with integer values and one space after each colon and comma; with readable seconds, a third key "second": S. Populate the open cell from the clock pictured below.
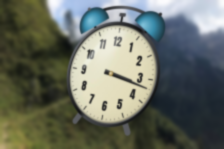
{"hour": 3, "minute": 17}
